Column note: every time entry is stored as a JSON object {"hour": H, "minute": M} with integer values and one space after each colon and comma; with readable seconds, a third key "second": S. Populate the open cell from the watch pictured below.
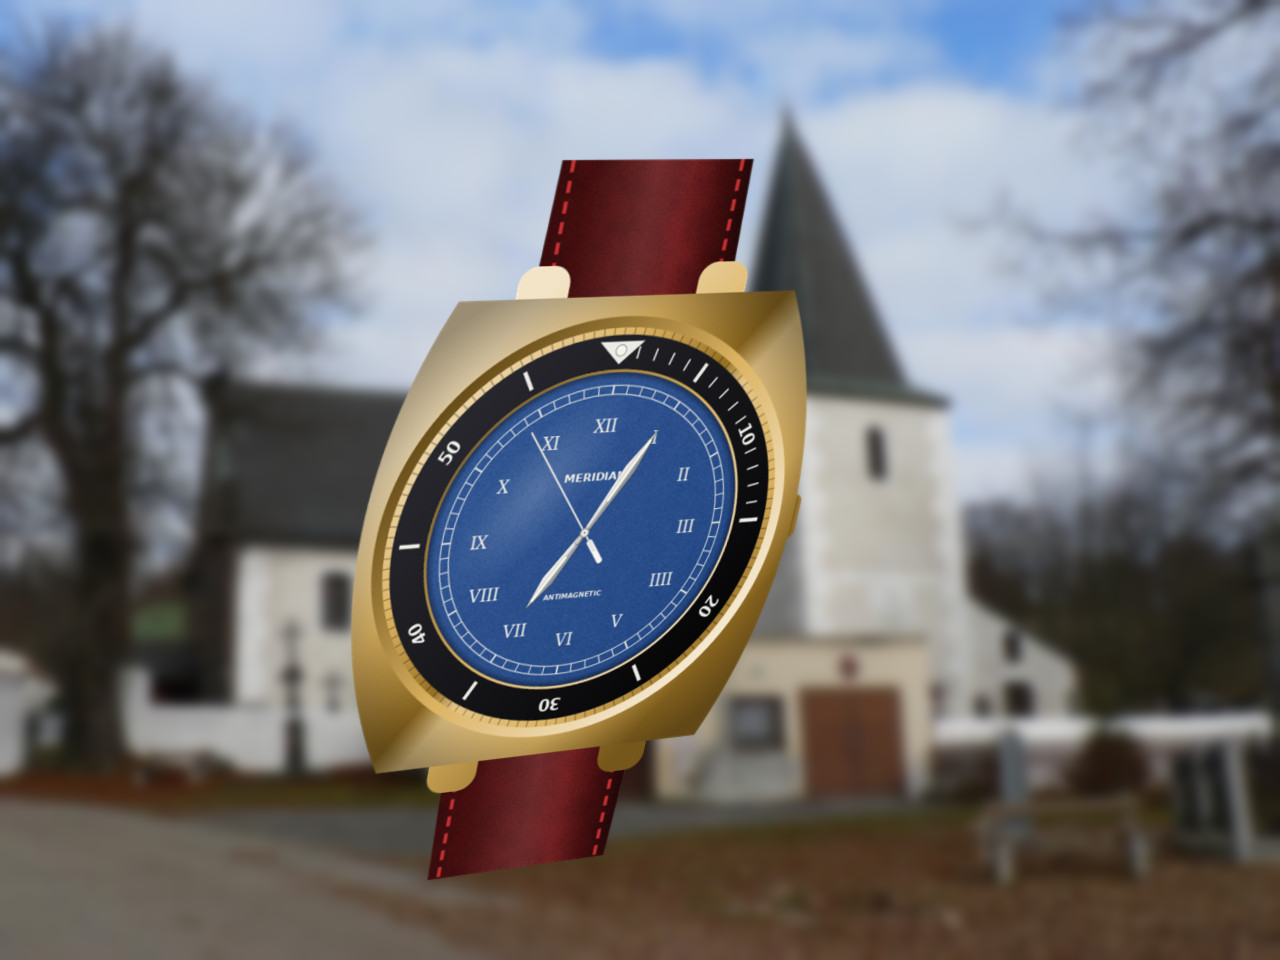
{"hour": 7, "minute": 4, "second": 54}
